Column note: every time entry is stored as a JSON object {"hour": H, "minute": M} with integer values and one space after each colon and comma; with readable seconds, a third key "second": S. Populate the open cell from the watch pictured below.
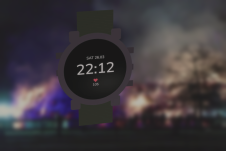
{"hour": 22, "minute": 12}
